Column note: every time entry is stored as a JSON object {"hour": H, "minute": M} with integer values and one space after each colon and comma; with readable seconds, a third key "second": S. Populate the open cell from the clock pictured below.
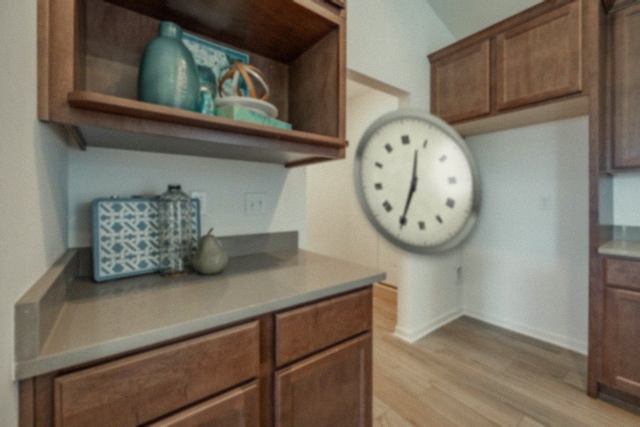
{"hour": 12, "minute": 35}
